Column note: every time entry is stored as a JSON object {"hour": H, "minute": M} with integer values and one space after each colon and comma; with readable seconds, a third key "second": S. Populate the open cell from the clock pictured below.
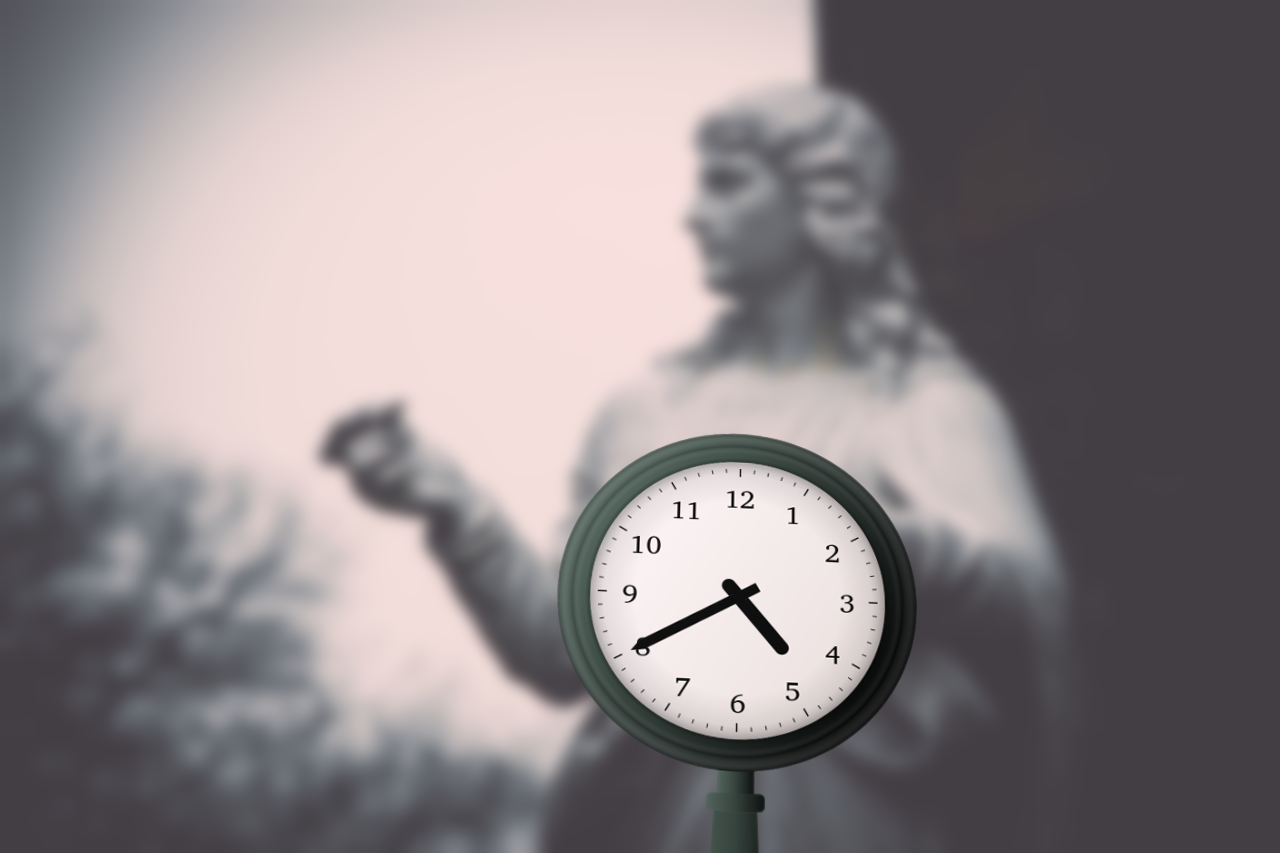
{"hour": 4, "minute": 40}
